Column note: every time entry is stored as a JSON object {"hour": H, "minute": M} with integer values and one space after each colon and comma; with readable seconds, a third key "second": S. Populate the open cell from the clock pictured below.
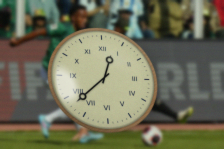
{"hour": 12, "minute": 38}
